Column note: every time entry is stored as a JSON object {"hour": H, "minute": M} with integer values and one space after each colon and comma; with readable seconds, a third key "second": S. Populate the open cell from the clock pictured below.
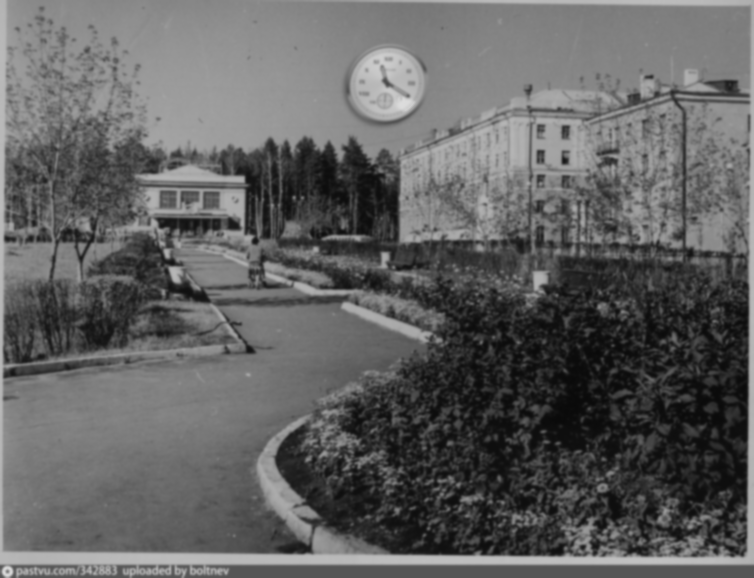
{"hour": 11, "minute": 20}
